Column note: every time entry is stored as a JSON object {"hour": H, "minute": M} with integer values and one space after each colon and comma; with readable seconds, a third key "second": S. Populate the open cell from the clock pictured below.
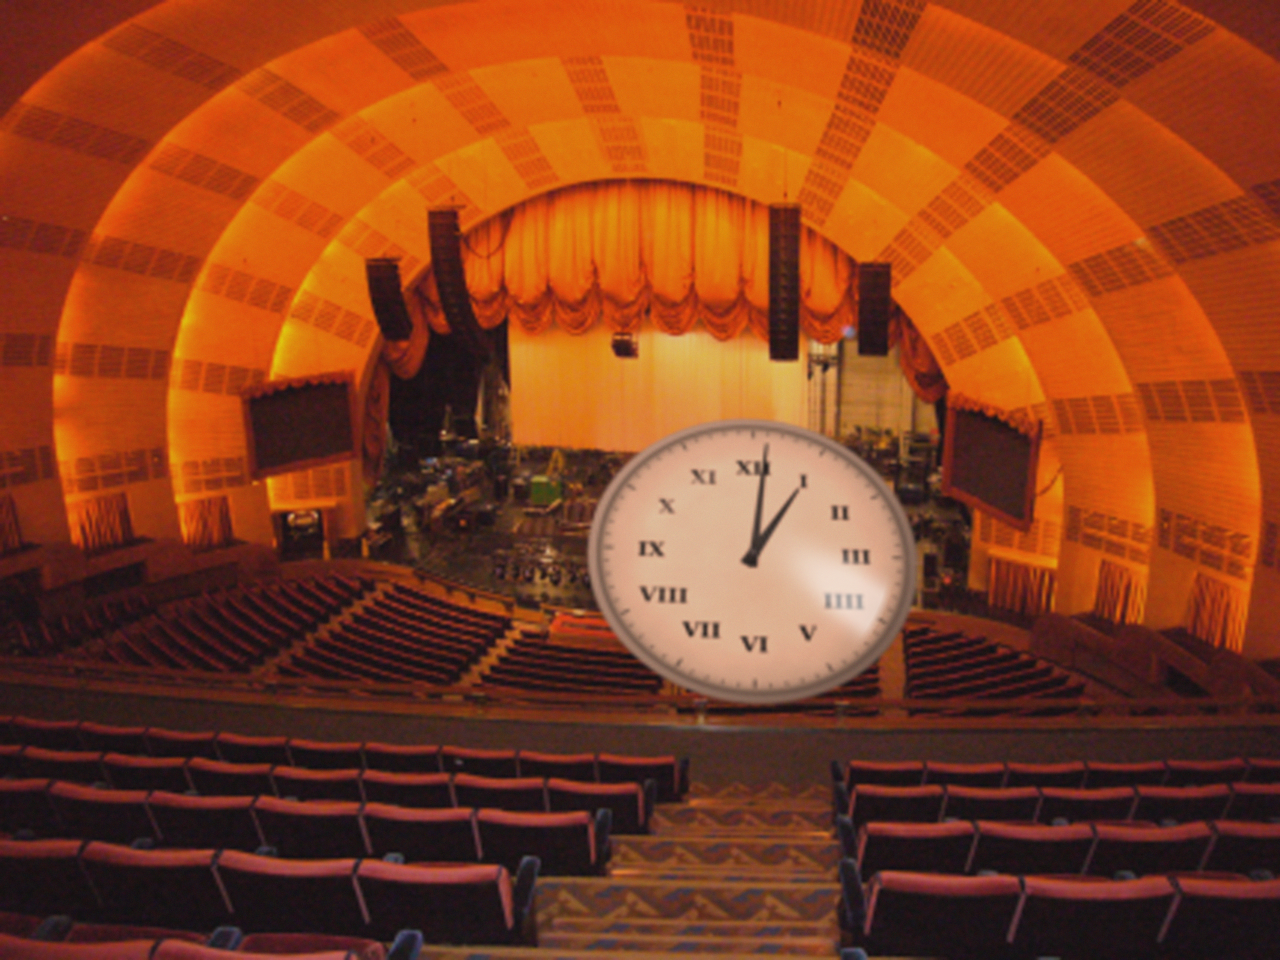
{"hour": 1, "minute": 1}
